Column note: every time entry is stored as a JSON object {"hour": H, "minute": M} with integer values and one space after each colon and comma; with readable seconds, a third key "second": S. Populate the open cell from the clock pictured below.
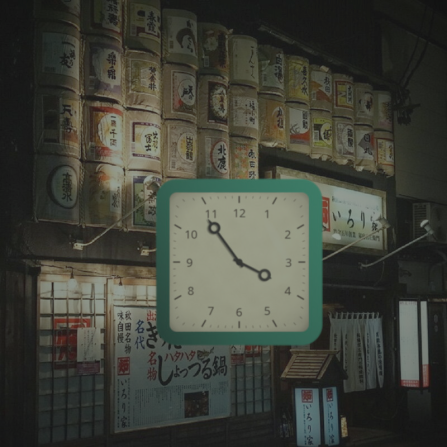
{"hour": 3, "minute": 54}
